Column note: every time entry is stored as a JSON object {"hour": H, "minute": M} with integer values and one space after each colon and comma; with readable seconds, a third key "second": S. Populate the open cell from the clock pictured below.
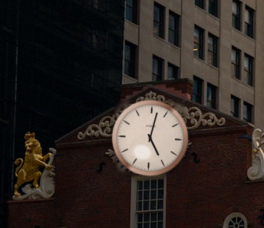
{"hour": 5, "minute": 2}
